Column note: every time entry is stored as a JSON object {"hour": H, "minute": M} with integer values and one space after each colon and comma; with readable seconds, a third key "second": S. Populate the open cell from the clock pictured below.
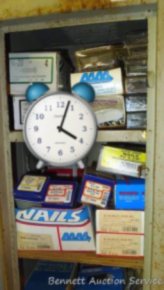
{"hour": 4, "minute": 3}
